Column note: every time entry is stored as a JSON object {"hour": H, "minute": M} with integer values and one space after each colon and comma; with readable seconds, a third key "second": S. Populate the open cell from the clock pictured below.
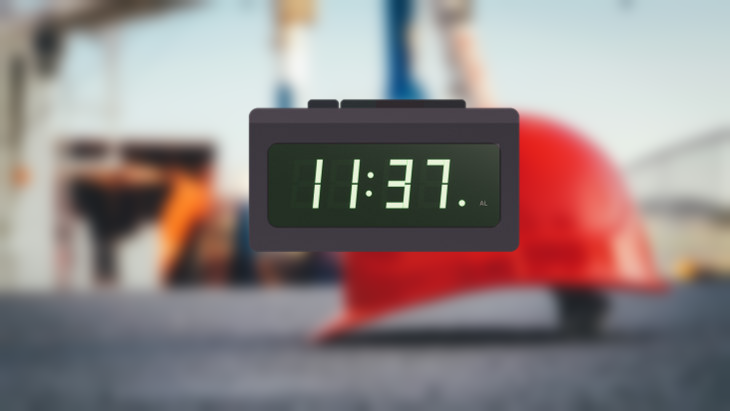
{"hour": 11, "minute": 37}
